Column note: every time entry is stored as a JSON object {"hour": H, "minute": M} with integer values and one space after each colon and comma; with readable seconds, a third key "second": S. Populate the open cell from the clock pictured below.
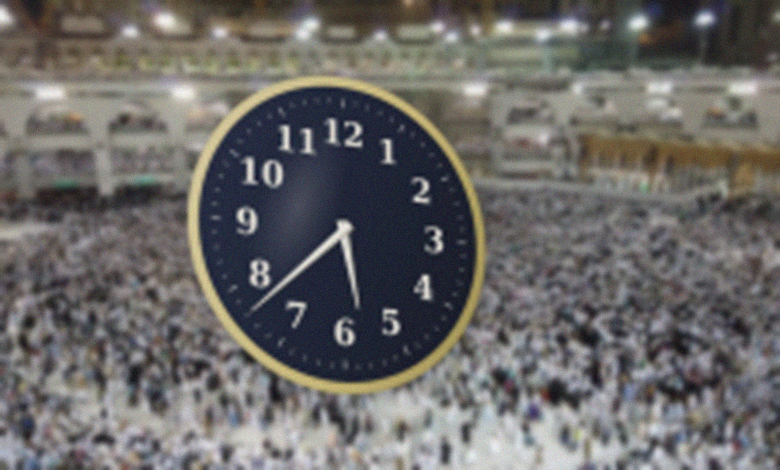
{"hour": 5, "minute": 38}
